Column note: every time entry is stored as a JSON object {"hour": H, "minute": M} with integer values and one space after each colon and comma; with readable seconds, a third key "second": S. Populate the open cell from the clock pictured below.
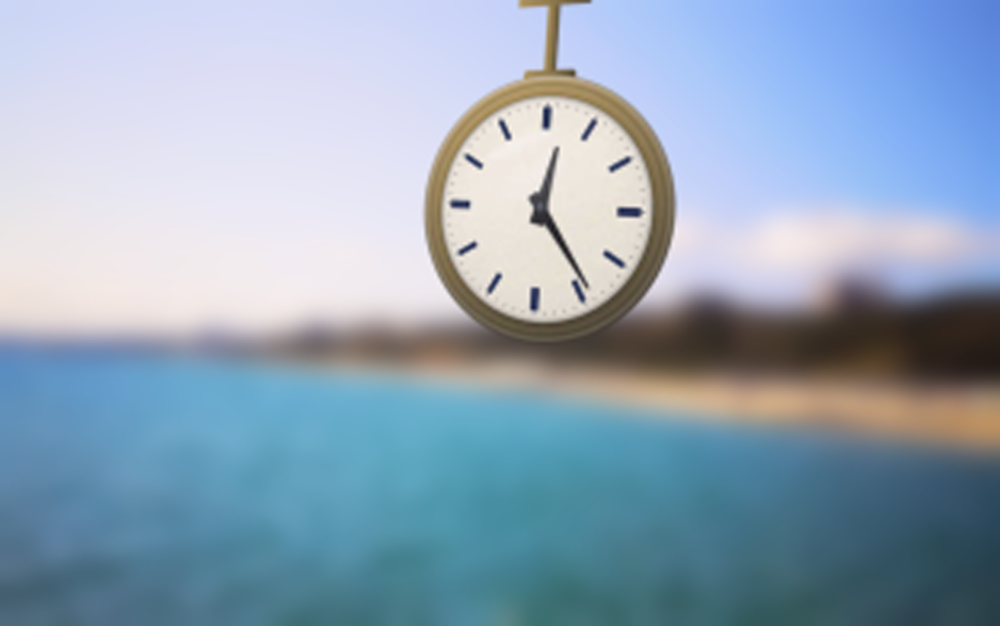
{"hour": 12, "minute": 24}
